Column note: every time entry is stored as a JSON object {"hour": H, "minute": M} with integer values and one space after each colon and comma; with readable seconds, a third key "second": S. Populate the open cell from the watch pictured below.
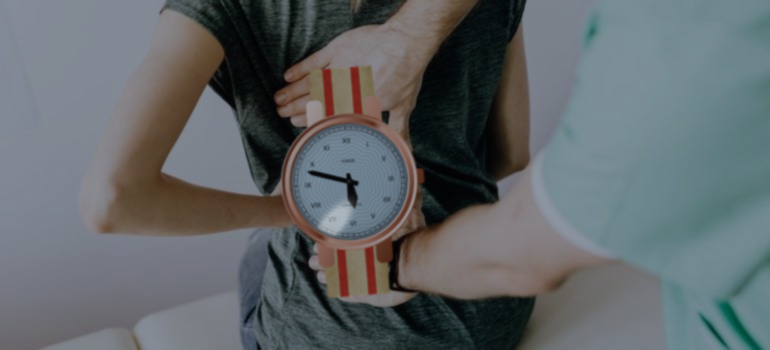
{"hour": 5, "minute": 48}
